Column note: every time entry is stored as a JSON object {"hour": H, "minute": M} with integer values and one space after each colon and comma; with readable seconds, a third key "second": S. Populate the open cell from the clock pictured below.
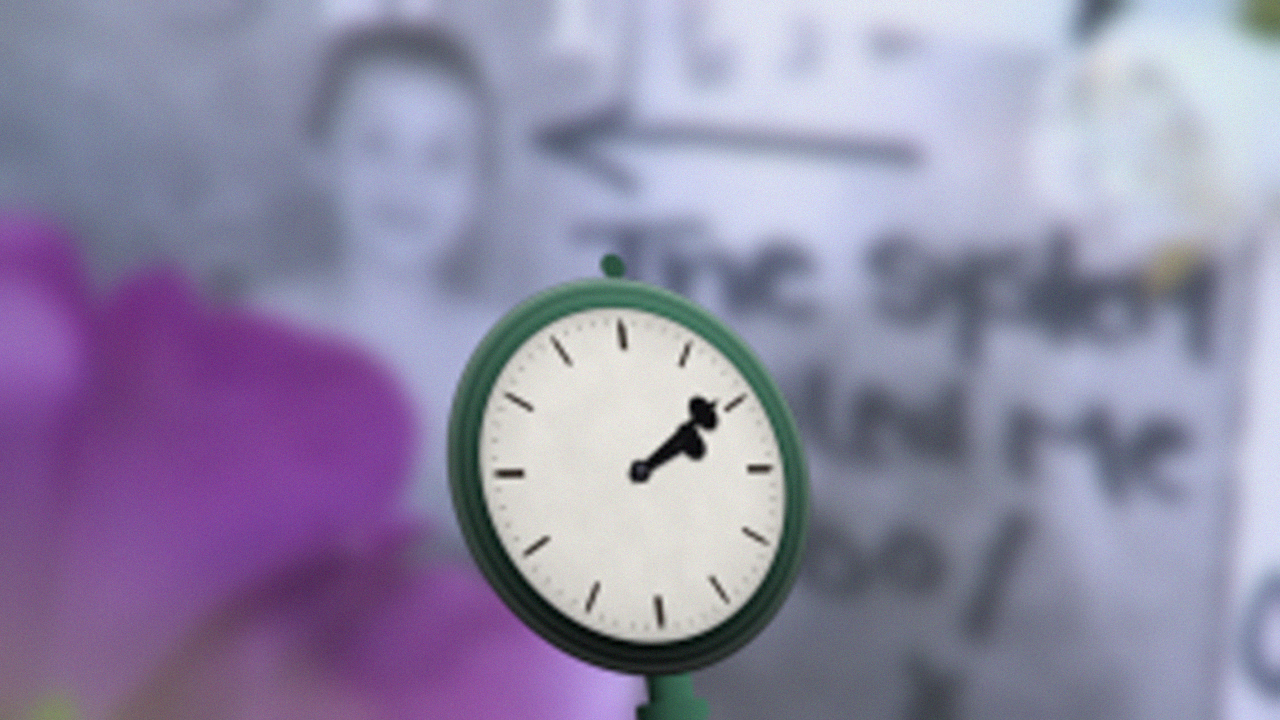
{"hour": 2, "minute": 9}
